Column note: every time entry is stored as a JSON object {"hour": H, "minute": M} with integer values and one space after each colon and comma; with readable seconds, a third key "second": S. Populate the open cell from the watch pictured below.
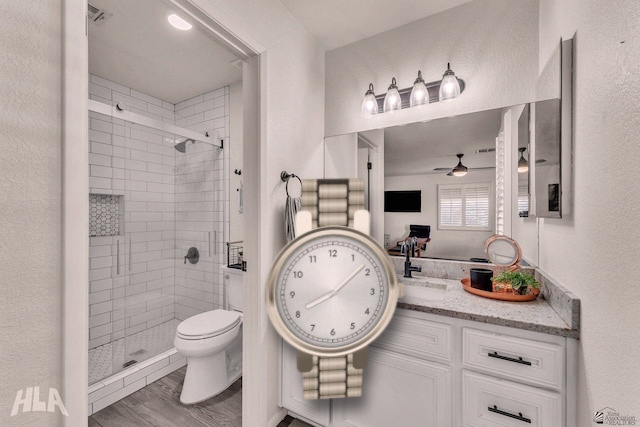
{"hour": 8, "minute": 8}
